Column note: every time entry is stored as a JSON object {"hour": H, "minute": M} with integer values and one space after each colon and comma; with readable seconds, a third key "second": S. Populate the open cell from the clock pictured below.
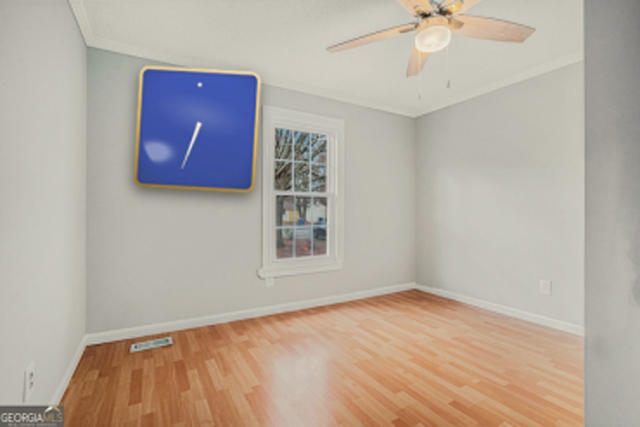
{"hour": 6, "minute": 33}
